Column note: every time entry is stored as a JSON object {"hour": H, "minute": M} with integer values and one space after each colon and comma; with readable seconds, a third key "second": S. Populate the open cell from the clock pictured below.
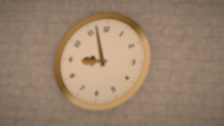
{"hour": 8, "minute": 57}
